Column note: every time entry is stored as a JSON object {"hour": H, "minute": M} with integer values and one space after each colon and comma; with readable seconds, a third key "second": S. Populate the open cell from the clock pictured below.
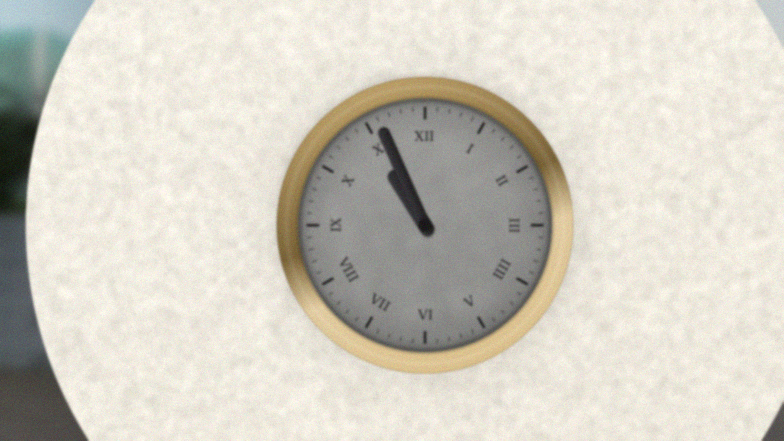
{"hour": 10, "minute": 56}
